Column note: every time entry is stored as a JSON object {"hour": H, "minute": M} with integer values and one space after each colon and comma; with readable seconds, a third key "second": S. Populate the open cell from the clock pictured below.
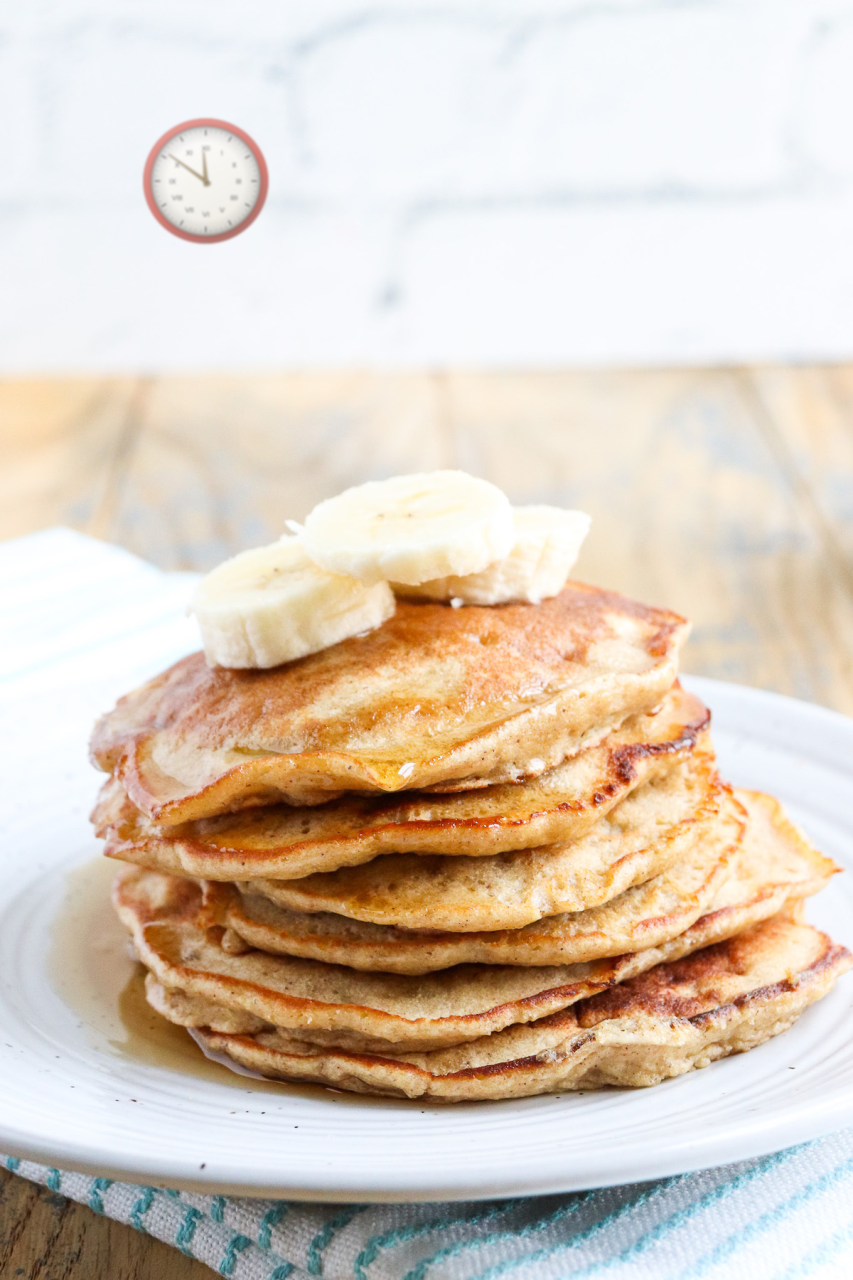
{"hour": 11, "minute": 51}
